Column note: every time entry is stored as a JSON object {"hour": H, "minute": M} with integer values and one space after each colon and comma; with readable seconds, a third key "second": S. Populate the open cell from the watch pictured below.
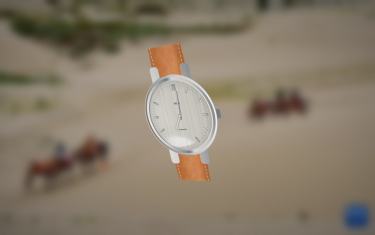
{"hour": 7, "minute": 1}
